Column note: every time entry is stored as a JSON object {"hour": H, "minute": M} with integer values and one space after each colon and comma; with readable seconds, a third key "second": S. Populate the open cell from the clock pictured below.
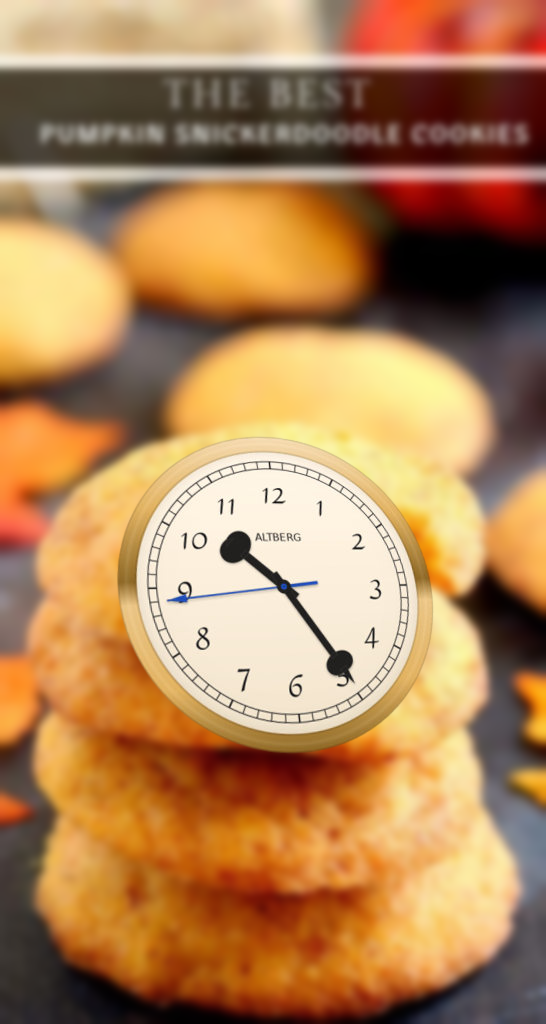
{"hour": 10, "minute": 24, "second": 44}
